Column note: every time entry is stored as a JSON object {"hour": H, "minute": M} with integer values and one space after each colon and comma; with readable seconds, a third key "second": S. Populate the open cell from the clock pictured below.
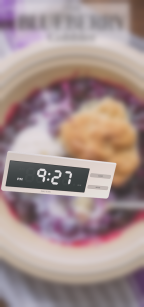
{"hour": 9, "minute": 27}
